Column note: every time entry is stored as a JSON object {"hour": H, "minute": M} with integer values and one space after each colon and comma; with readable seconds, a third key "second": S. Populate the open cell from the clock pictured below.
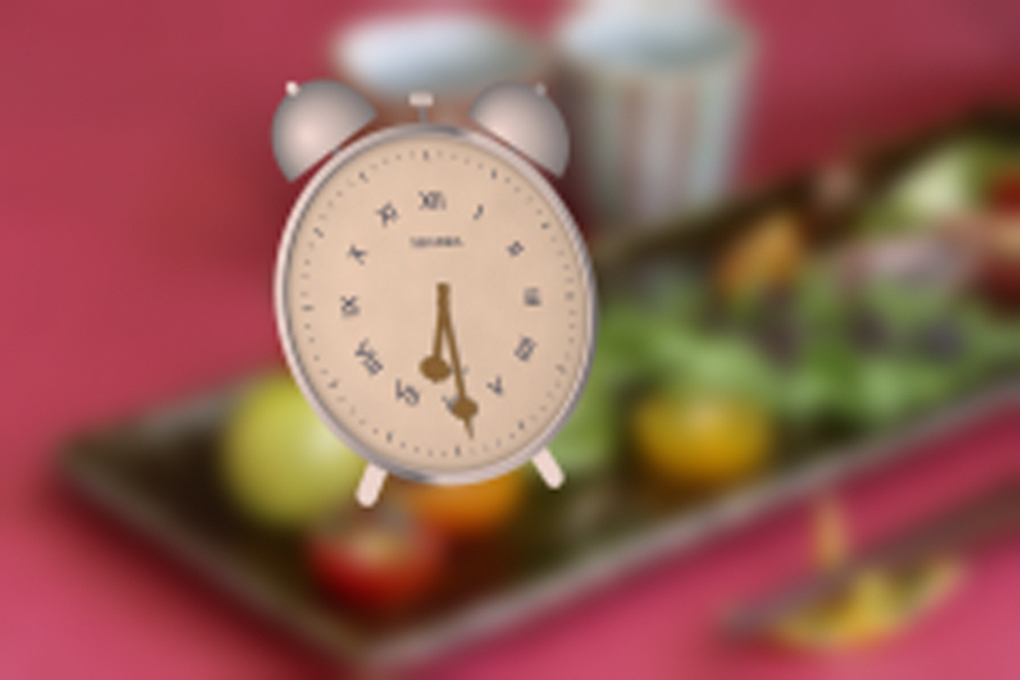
{"hour": 6, "minute": 29}
